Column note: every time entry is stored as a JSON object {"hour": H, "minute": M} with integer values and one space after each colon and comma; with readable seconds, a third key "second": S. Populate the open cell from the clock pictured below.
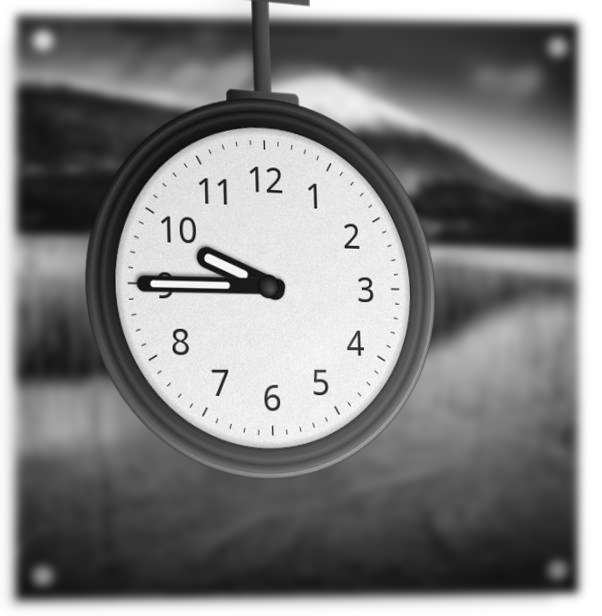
{"hour": 9, "minute": 45}
